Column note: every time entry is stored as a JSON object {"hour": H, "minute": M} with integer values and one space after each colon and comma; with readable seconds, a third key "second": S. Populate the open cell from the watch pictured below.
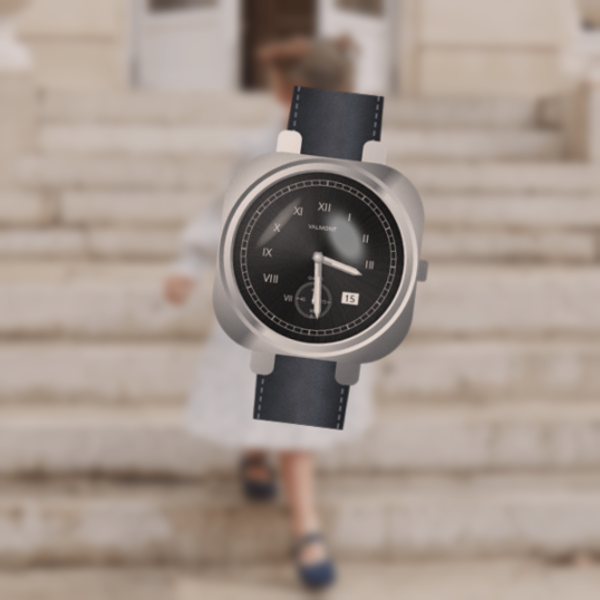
{"hour": 3, "minute": 29}
